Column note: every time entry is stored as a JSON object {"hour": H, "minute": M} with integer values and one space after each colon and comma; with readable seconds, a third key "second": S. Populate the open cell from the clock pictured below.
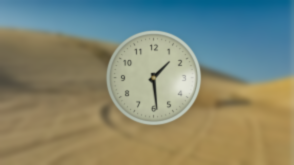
{"hour": 1, "minute": 29}
